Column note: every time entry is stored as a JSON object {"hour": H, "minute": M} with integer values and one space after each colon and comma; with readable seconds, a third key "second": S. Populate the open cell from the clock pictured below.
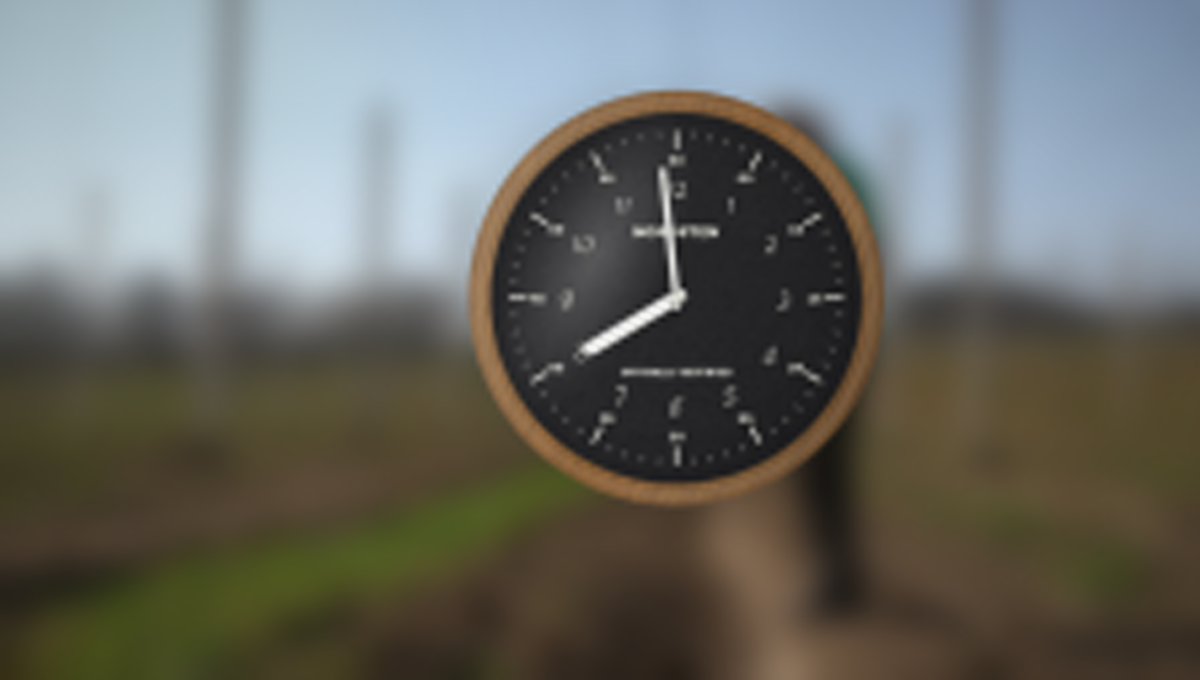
{"hour": 7, "minute": 59}
